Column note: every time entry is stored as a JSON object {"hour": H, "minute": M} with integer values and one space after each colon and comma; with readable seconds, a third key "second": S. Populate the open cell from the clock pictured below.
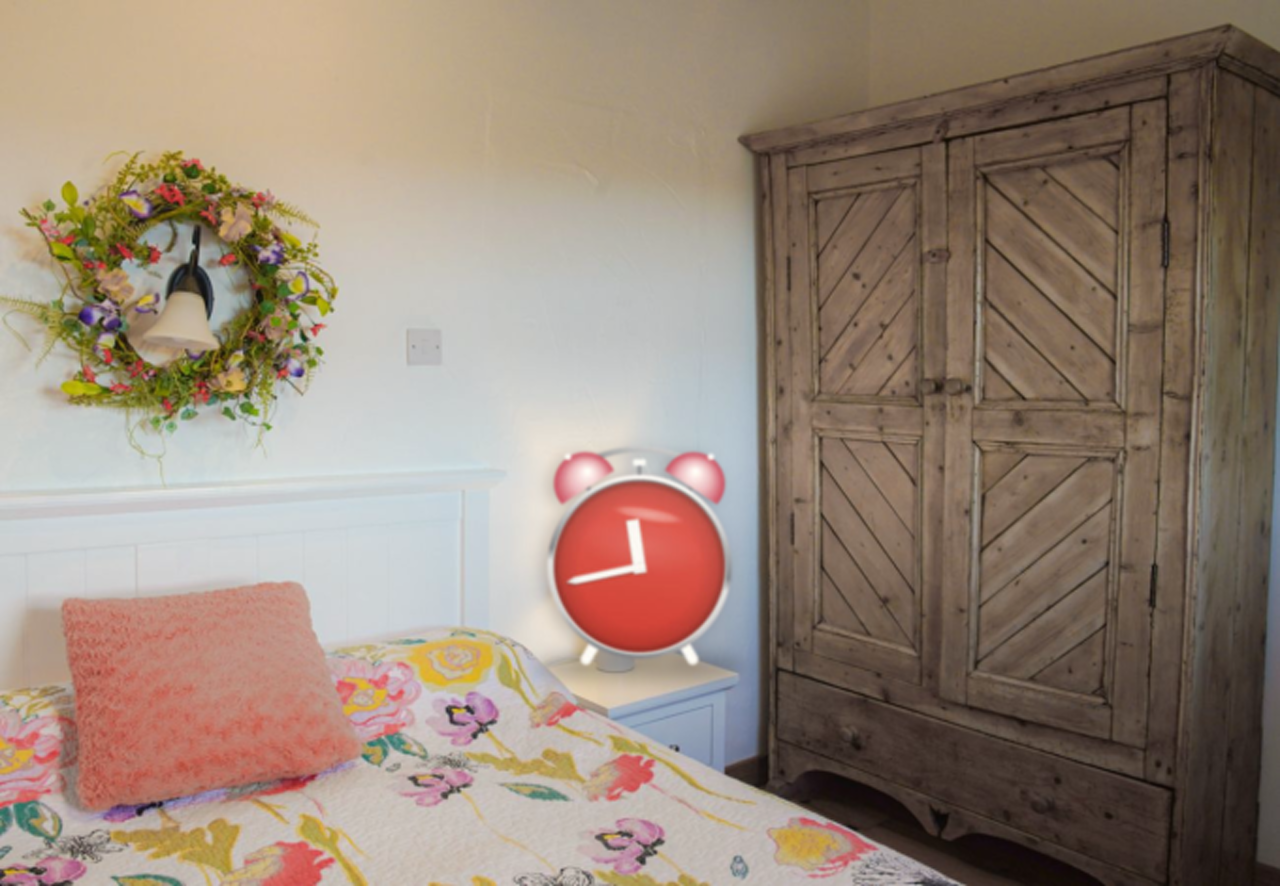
{"hour": 11, "minute": 43}
